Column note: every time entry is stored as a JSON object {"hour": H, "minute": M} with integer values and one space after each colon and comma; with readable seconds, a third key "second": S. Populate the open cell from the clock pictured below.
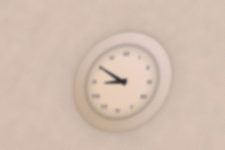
{"hour": 8, "minute": 50}
